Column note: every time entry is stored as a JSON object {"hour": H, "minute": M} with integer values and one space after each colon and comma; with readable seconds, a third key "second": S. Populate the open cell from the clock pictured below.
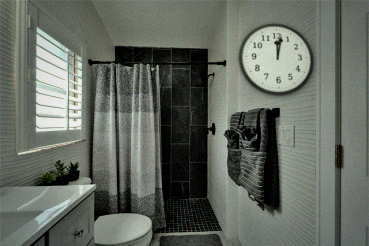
{"hour": 12, "minute": 2}
